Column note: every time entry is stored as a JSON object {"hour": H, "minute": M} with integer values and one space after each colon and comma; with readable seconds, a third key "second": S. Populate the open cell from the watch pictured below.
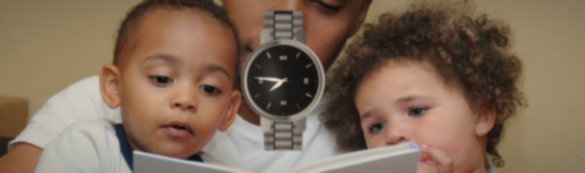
{"hour": 7, "minute": 46}
